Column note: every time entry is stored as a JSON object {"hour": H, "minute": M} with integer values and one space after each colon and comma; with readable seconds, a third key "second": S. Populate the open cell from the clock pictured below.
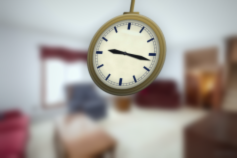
{"hour": 9, "minute": 17}
